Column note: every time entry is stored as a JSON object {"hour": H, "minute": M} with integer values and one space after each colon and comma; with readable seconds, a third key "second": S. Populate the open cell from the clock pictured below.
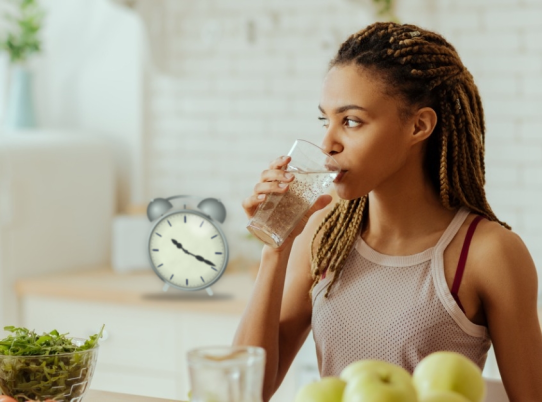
{"hour": 10, "minute": 19}
